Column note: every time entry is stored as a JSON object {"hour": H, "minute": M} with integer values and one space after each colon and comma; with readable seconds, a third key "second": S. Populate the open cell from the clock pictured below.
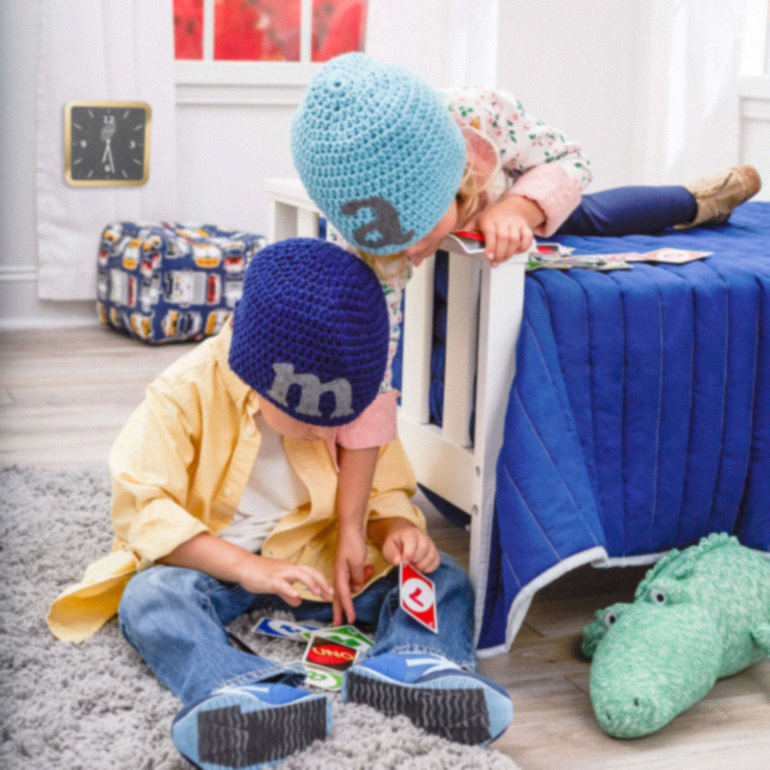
{"hour": 6, "minute": 28}
